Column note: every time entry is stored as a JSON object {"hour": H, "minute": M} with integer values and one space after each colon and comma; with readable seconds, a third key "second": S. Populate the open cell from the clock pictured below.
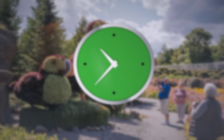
{"hour": 10, "minute": 37}
